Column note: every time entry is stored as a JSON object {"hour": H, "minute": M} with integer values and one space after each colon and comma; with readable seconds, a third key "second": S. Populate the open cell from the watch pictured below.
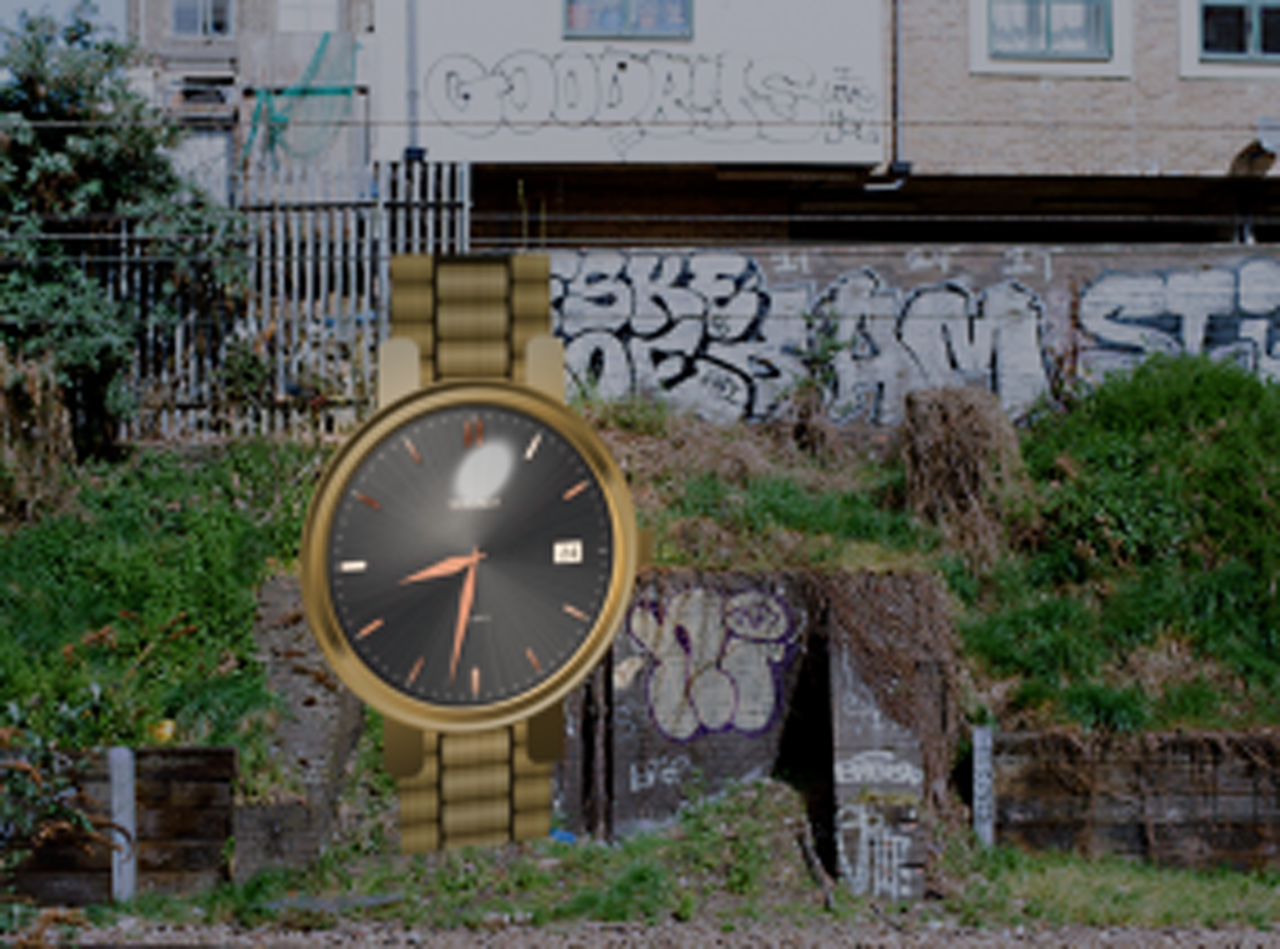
{"hour": 8, "minute": 32}
